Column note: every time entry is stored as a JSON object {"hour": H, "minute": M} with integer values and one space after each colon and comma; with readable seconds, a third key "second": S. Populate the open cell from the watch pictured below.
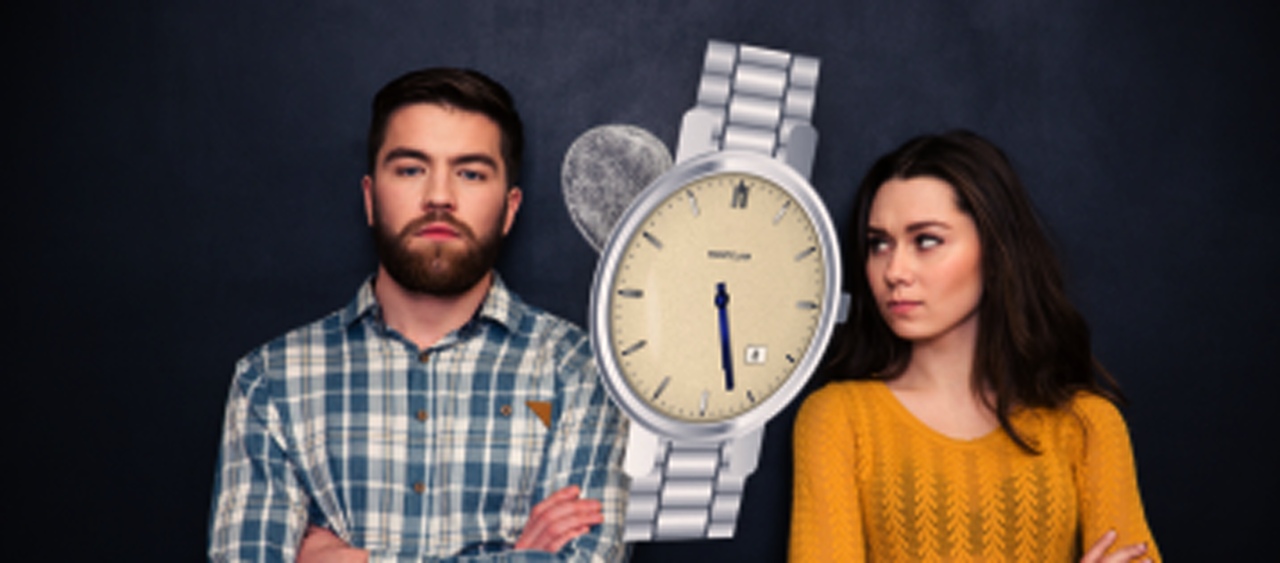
{"hour": 5, "minute": 27}
